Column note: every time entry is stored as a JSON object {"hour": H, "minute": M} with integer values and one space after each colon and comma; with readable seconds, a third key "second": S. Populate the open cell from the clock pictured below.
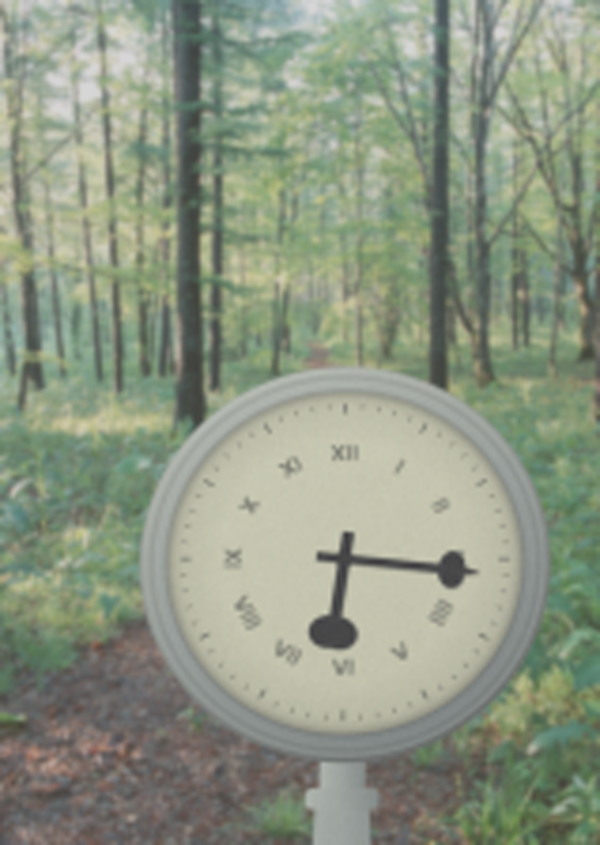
{"hour": 6, "minute": 16}
